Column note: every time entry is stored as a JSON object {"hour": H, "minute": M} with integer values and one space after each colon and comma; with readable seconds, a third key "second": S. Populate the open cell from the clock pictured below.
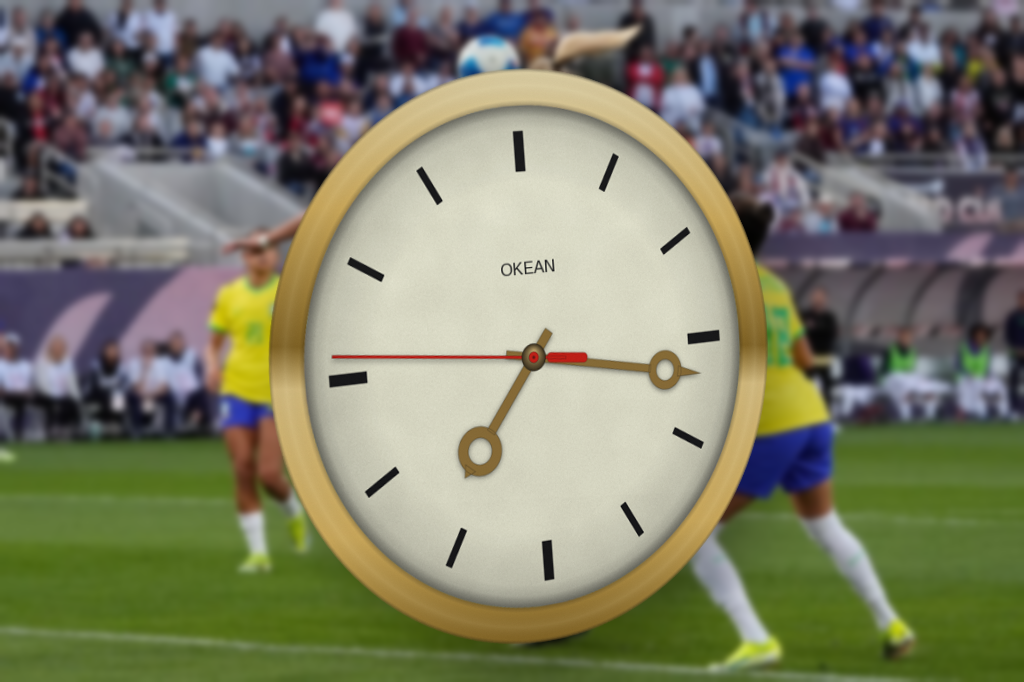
{"hour": 7, "minute": 16, "second": 46}
